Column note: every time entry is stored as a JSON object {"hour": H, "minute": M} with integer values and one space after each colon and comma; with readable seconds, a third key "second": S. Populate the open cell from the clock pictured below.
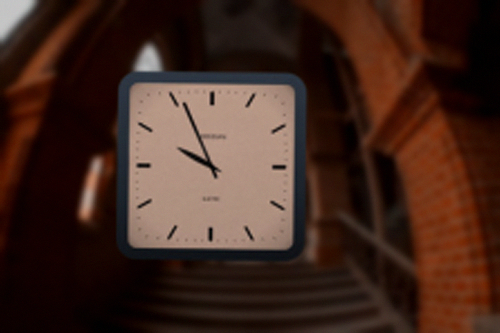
{"hour": 9, "minute": 56}
